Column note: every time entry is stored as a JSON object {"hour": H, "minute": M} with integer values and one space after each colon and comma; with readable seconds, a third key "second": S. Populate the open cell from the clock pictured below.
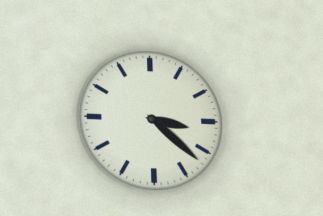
{"hour": 3, "minute": 22}
